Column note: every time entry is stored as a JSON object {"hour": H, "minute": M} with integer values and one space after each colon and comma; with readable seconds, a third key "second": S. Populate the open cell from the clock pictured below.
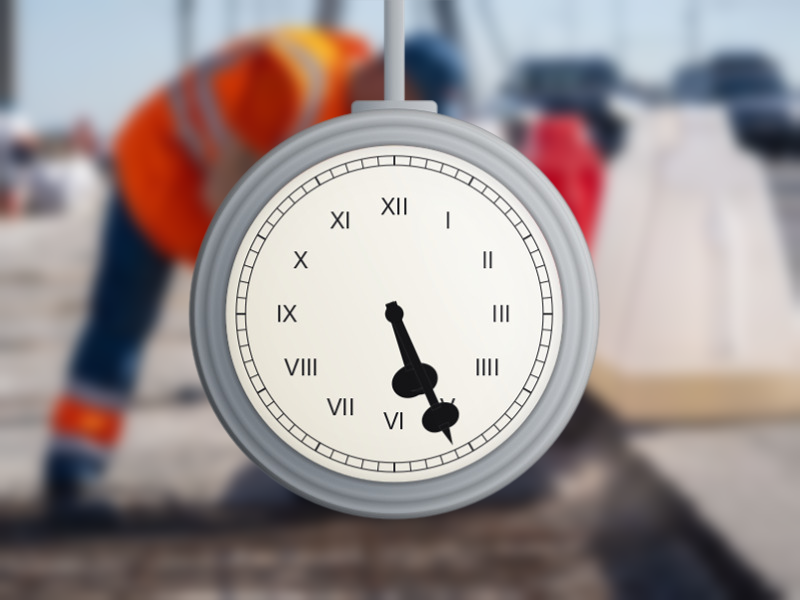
{"hour": 5, "minute": 26}
